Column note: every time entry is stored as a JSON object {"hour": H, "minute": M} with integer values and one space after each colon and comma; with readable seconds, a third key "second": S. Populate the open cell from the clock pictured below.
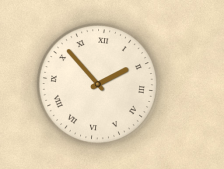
{"hour": 1, "minute": 52}
